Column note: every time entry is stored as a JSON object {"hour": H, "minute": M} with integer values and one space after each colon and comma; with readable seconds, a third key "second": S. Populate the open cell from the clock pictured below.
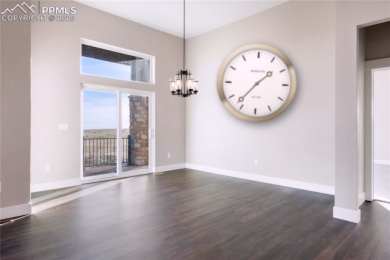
{"hour": 1, "minute": 37}
